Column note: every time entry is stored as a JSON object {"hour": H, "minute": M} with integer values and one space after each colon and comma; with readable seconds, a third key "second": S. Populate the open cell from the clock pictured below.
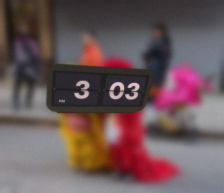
{"hour": 3, "minute": 3}
